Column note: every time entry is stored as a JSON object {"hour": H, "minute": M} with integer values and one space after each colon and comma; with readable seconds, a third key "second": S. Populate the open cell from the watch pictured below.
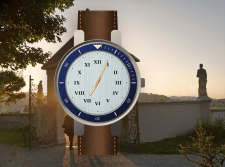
{"hour": 7, "minute": 4}
